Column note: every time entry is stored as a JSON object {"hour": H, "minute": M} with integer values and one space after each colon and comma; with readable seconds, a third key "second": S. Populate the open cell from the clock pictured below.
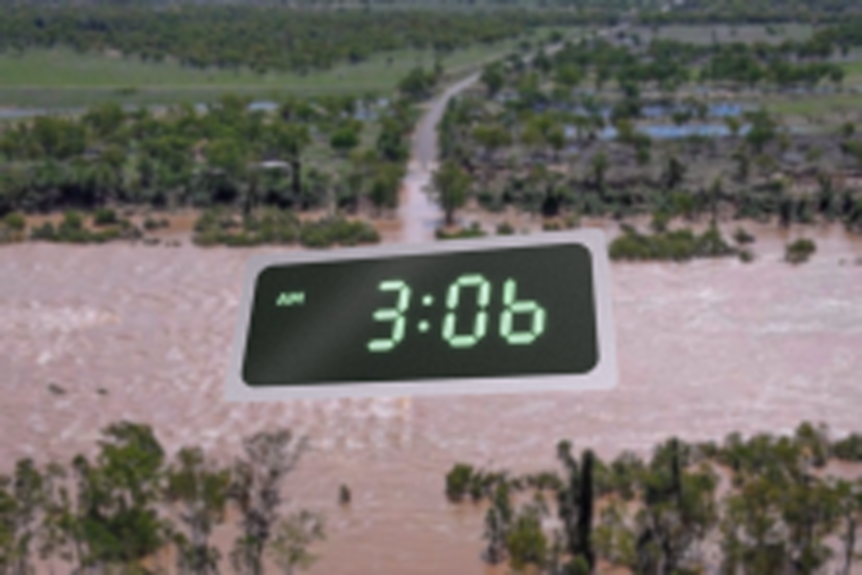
{"hour": 3, "minute": 6}
